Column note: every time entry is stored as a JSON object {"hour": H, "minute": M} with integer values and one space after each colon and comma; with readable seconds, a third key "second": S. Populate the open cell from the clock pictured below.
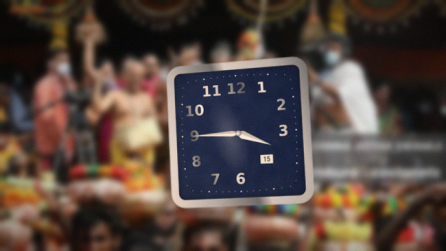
{"hour": 3, "minute": 45}
